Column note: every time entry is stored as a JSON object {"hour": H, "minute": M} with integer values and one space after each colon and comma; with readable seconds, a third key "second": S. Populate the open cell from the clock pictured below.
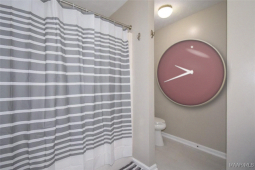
{"hour": 9, "minute": 41}
